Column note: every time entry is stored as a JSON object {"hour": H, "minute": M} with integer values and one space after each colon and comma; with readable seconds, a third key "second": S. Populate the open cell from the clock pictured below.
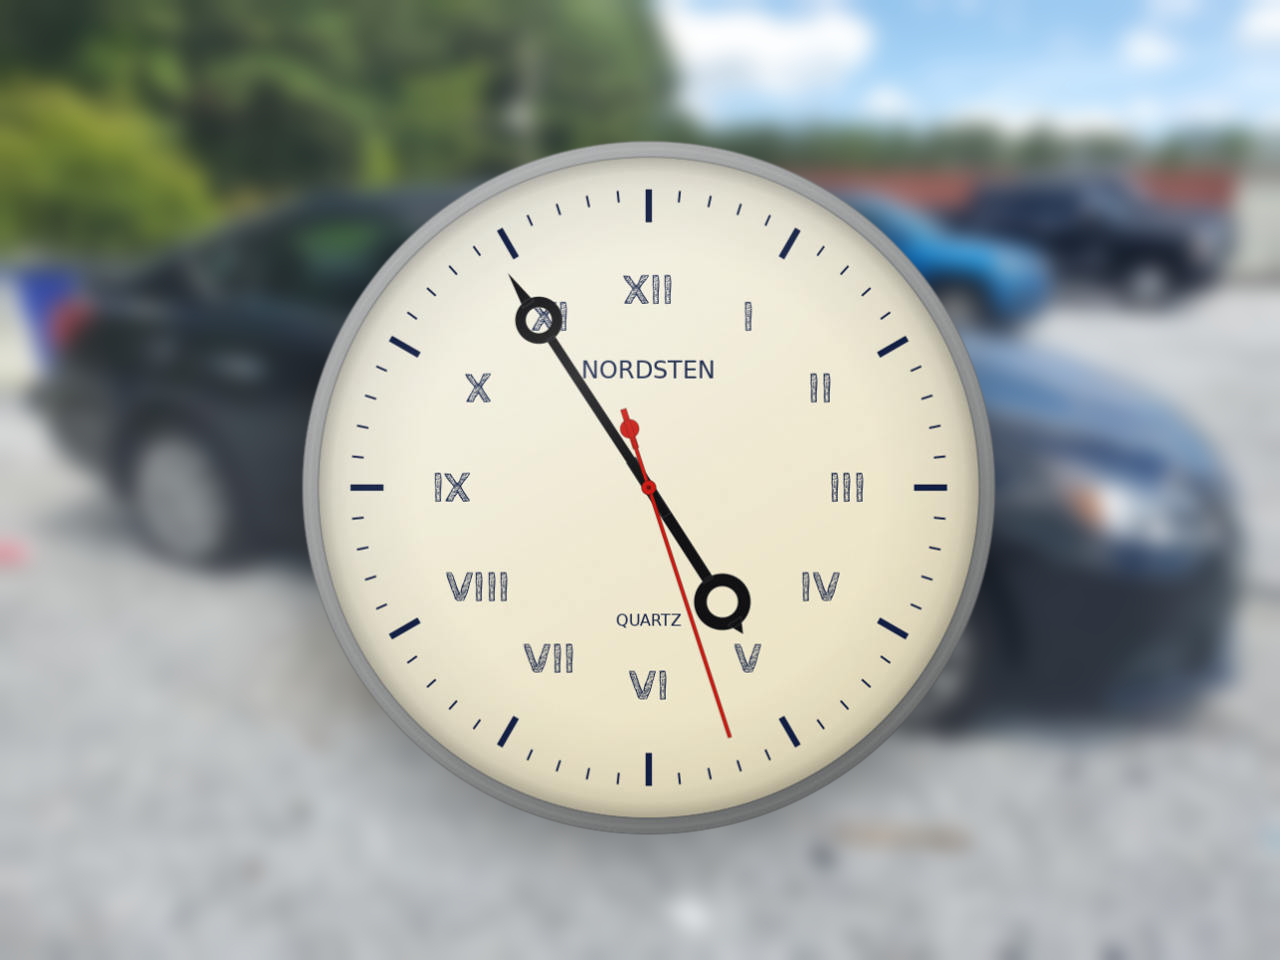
{"hour": 4, "minute": 54, "second": 27}
